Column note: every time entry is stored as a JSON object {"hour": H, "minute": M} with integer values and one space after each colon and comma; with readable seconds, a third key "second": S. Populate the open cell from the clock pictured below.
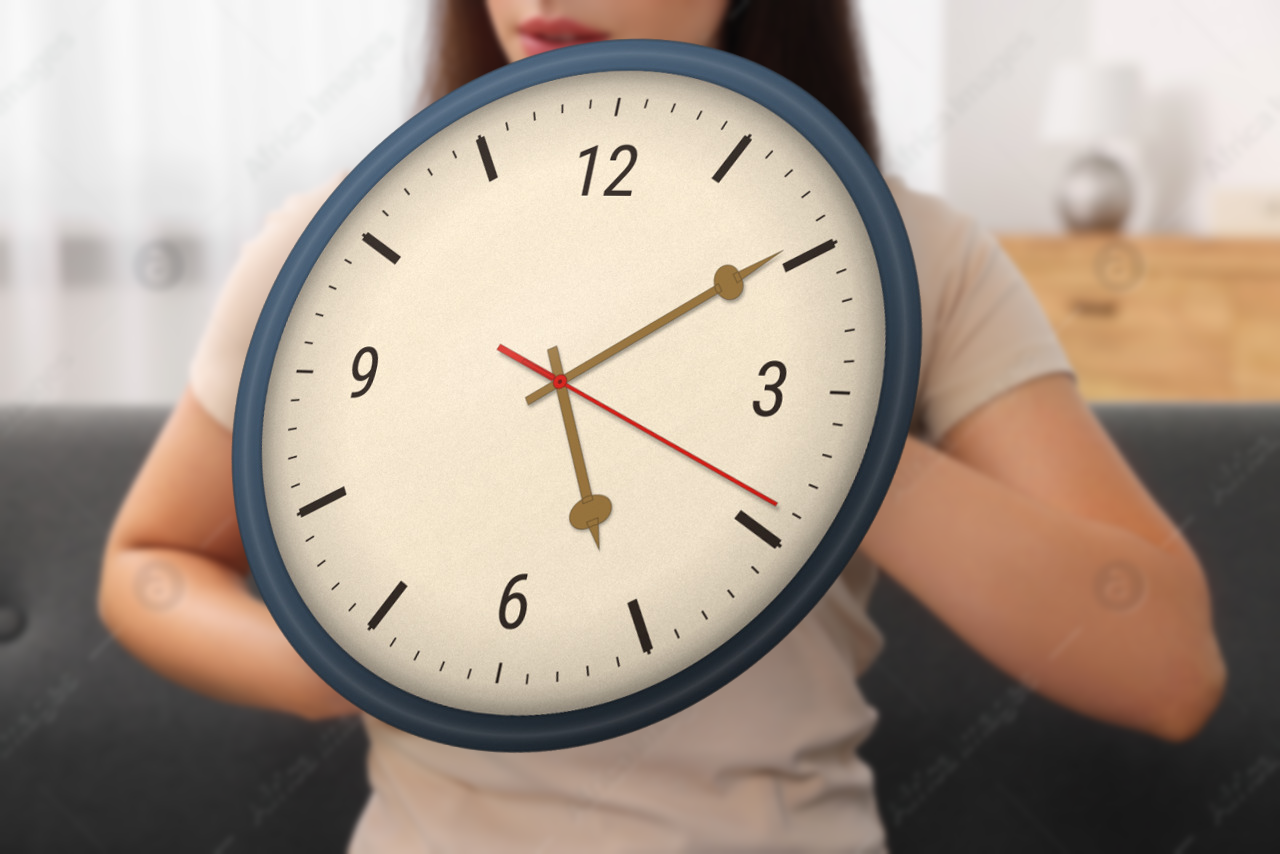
{"hour": 5, "minute": 9, "second": 19}
